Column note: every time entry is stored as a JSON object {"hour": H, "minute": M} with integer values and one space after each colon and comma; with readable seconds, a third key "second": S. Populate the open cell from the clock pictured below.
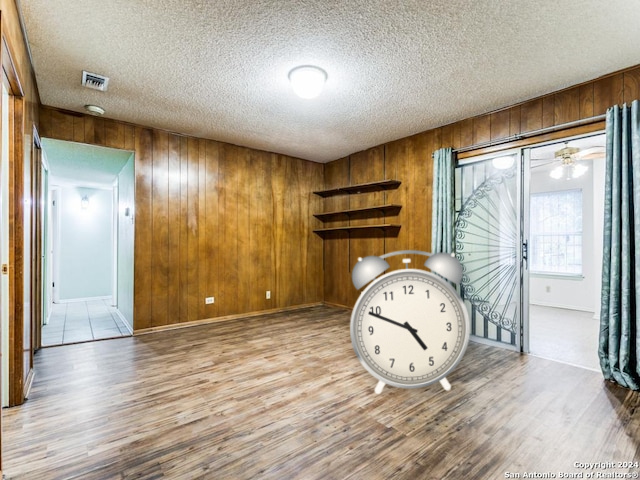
{"hour": 4, "minute": 49}
